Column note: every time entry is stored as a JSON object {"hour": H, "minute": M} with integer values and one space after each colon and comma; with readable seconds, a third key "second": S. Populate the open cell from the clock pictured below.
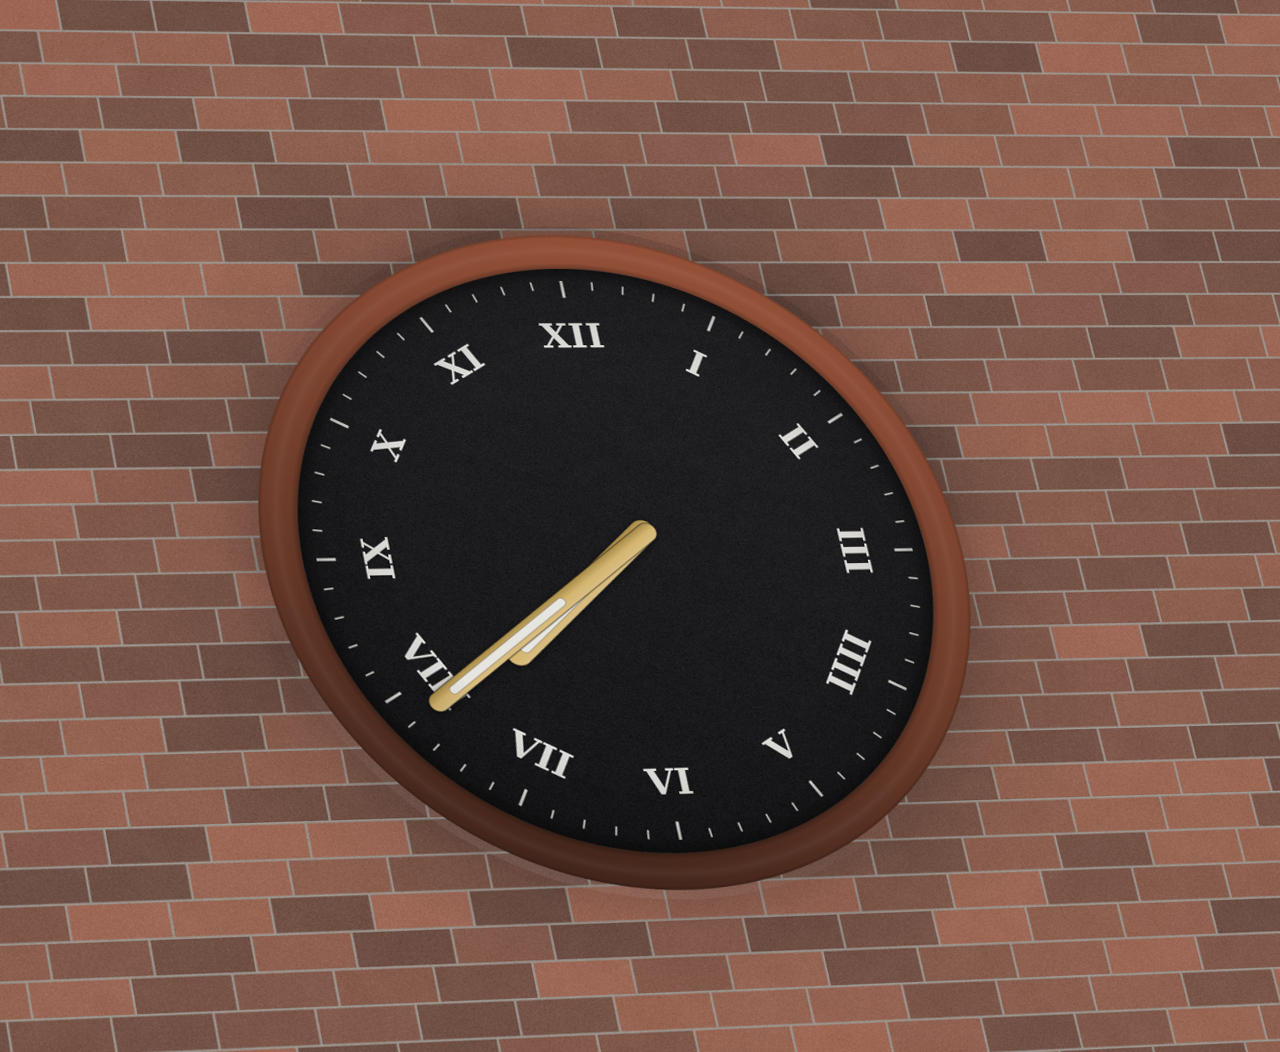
{"hour": 7, "minute": 39}
